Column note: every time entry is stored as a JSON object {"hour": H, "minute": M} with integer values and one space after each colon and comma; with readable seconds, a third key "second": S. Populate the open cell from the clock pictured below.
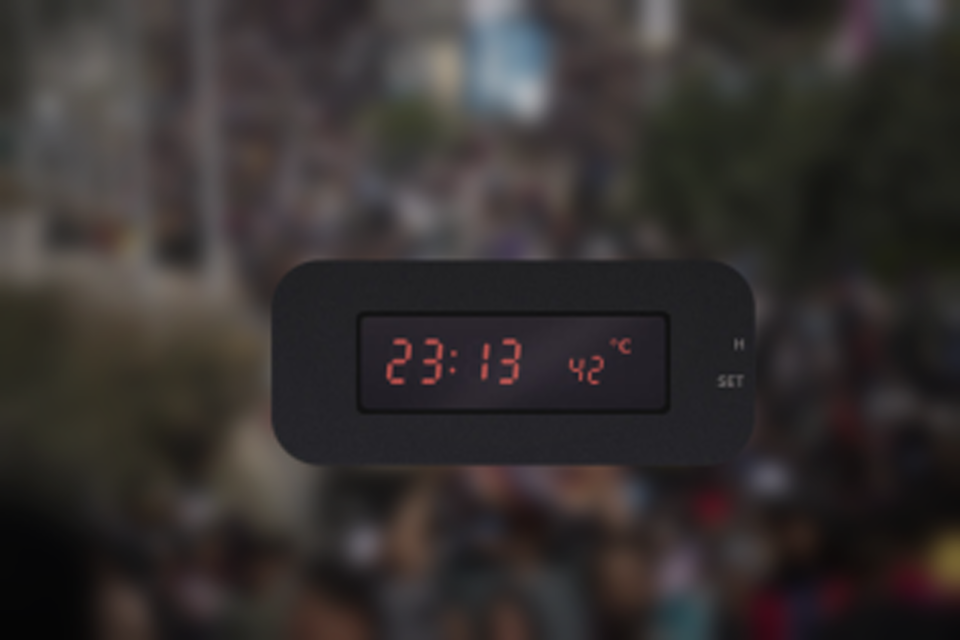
{"hour": 23, "minute": 13}
